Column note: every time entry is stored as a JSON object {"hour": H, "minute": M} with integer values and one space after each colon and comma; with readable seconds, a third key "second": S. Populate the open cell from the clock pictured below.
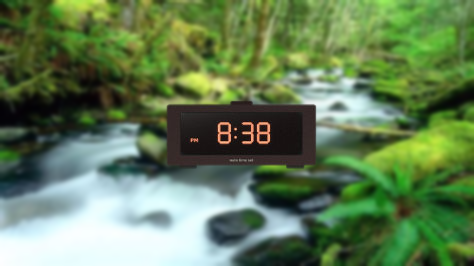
{"hour": 8, "minute": 38}
